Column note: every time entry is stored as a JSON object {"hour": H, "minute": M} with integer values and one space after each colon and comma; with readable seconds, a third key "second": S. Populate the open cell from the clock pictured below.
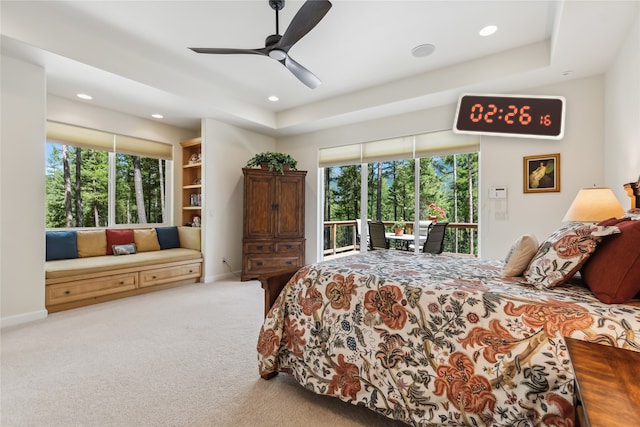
{"hour": 2, "minute": 26, "second": 16}
